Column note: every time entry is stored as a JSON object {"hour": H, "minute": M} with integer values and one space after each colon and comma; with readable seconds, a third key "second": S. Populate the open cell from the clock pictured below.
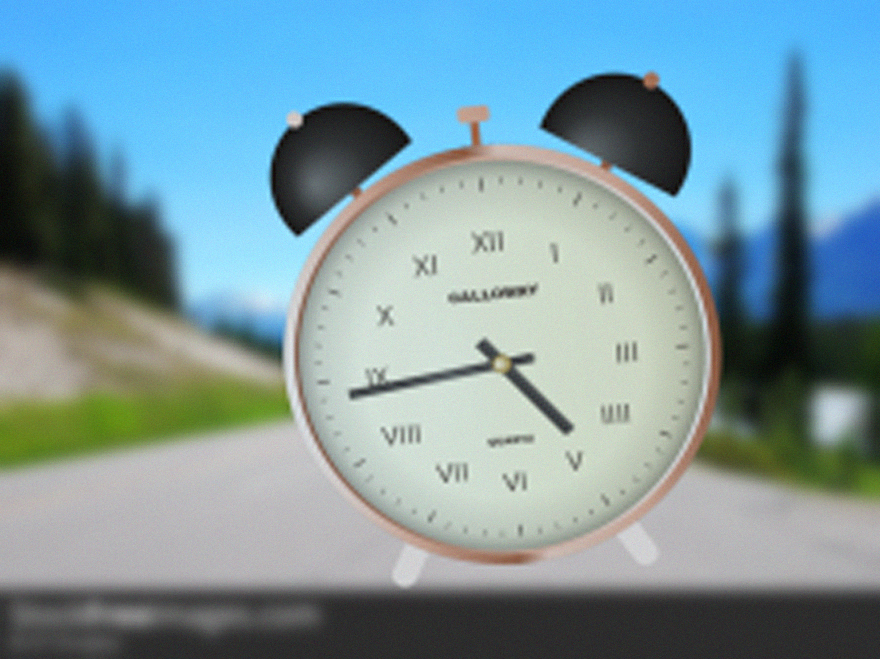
{"hour": 4, "minute": 44}
